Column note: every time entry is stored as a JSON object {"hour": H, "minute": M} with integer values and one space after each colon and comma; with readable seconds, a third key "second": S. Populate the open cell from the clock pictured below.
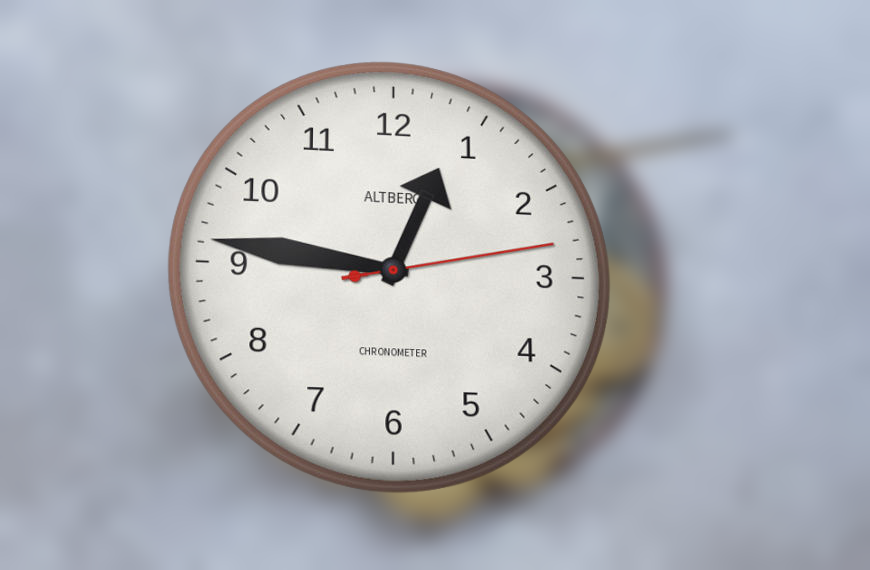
{"hour": 12, "minute": 46, "second": 13}
